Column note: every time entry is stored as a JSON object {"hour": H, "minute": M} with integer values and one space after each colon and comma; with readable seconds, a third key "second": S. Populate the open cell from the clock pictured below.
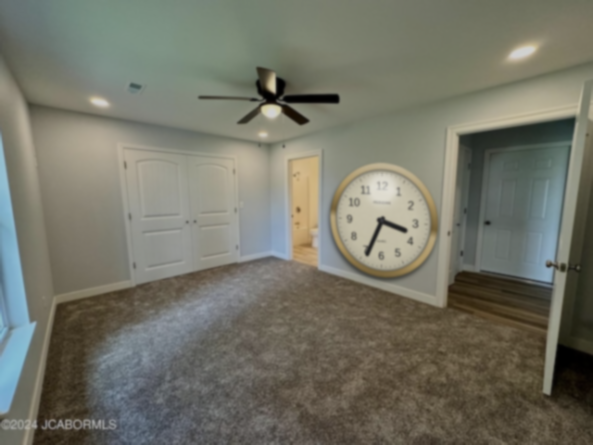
{"hour": 3, "minute": 34}
